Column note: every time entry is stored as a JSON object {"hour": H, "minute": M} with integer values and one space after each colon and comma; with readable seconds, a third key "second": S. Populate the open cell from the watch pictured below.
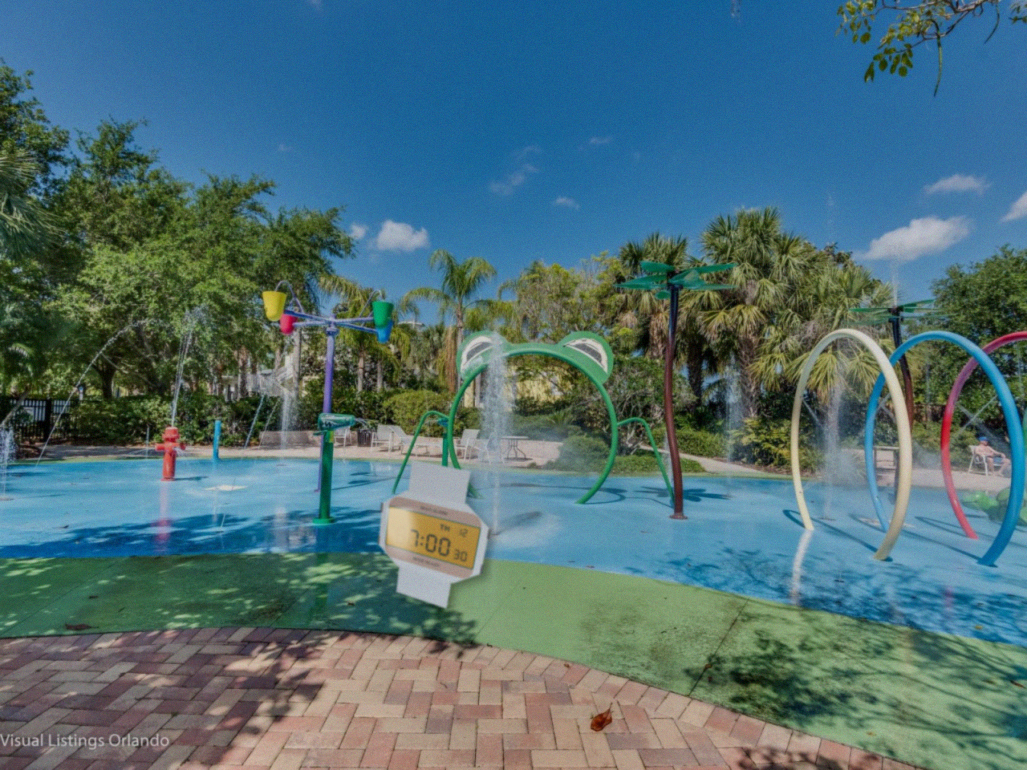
{"hour": 7, "minute": 0}
